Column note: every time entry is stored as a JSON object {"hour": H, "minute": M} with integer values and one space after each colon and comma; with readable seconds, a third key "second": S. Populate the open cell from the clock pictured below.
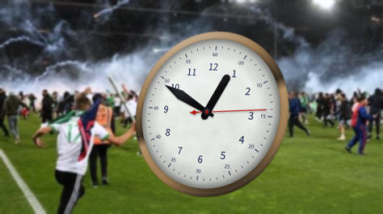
{"hour": 12, "minute": 49, "second": 14}
